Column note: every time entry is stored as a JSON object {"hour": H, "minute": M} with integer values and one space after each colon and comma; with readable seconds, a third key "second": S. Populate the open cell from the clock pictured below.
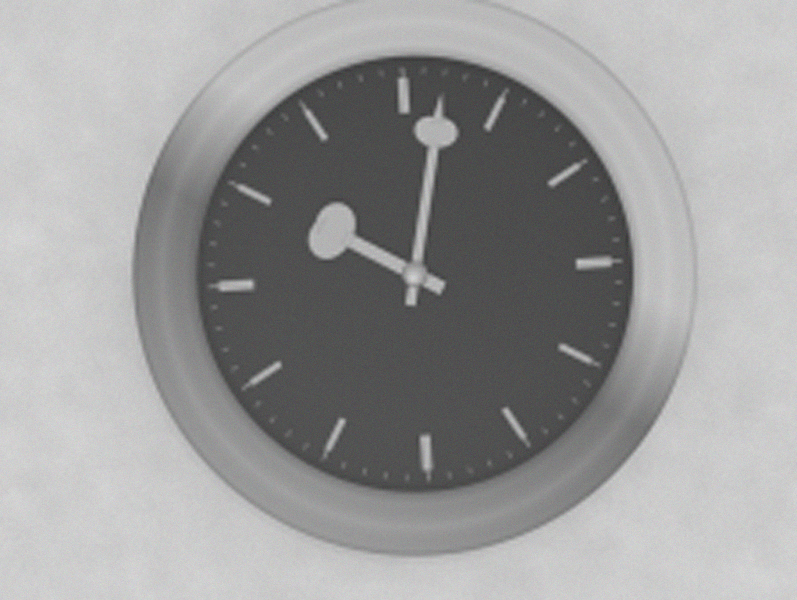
{"hour": 10, "minute": 2}
